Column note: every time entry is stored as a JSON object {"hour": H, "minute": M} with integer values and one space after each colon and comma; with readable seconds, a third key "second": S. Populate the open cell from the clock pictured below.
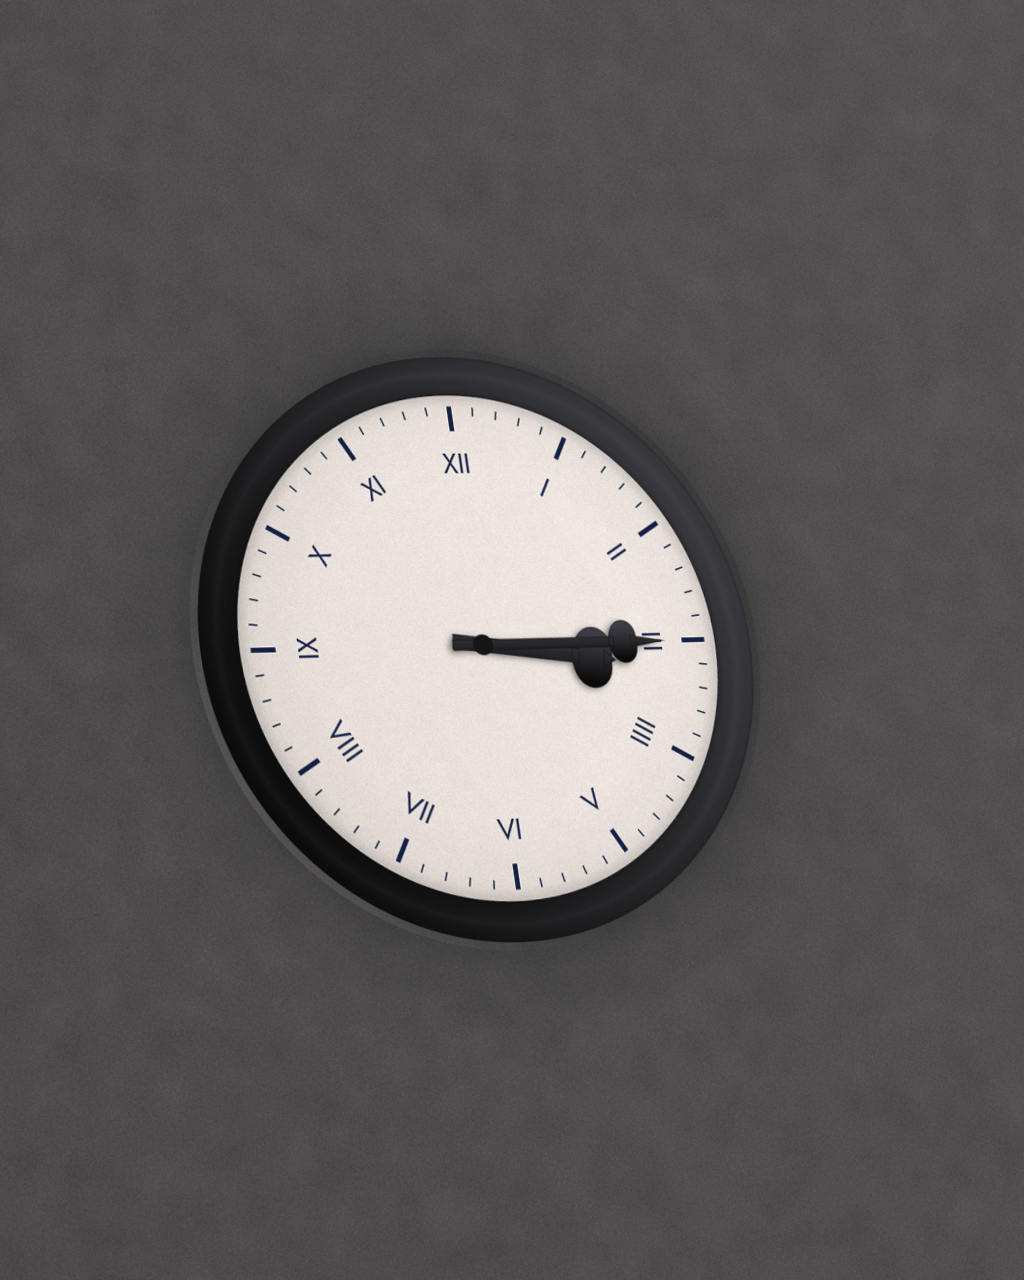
{"hour": 3, "minute": 15}
